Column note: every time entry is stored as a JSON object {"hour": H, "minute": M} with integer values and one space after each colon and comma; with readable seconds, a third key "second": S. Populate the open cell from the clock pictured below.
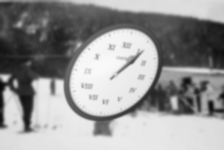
{"hour": 1, "minute": 6}
